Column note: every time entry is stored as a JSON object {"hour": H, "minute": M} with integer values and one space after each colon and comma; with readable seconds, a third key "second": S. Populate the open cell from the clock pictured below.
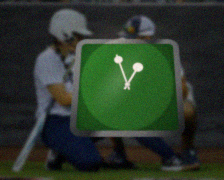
{"hour": 12, "minute": 57}
